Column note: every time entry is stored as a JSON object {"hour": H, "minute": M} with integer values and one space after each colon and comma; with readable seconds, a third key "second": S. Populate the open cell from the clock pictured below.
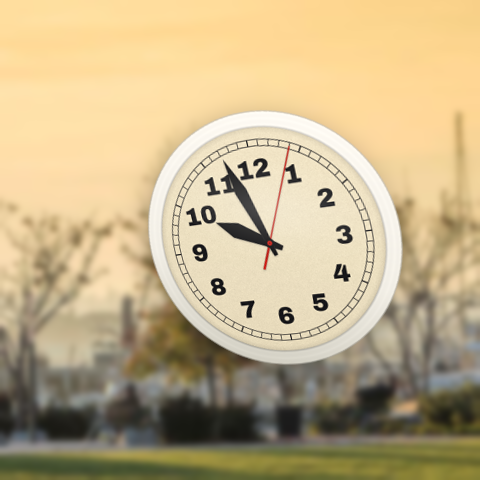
{"hour": 9, "minute": 57, "second": 4}
